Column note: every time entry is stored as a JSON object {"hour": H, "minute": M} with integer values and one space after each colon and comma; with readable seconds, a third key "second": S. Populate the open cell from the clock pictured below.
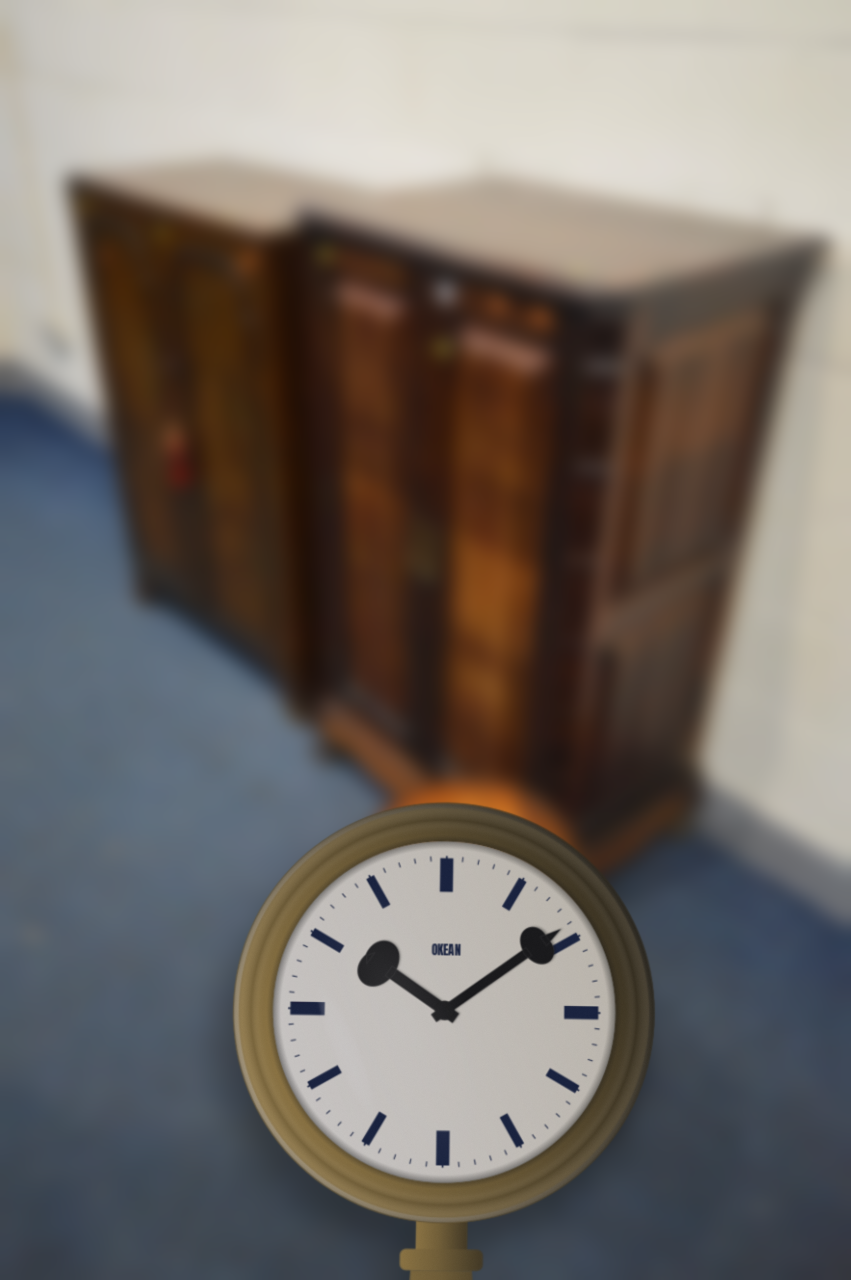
{"hour": 10, "minute": 9}
